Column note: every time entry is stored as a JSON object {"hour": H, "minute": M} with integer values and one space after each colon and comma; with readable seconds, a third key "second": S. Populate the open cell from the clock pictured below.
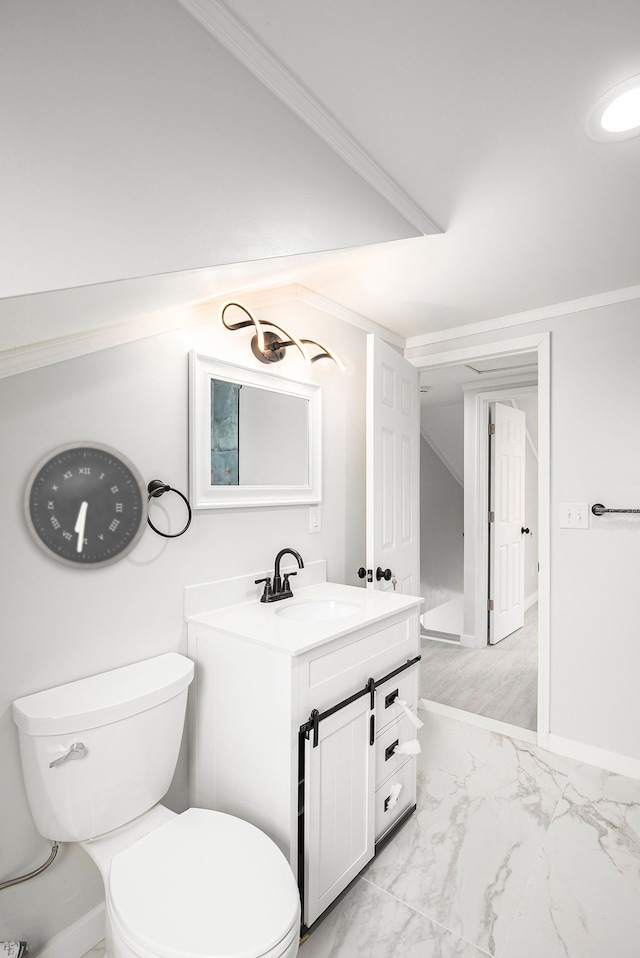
{"hour": 6, "minute": 31}
